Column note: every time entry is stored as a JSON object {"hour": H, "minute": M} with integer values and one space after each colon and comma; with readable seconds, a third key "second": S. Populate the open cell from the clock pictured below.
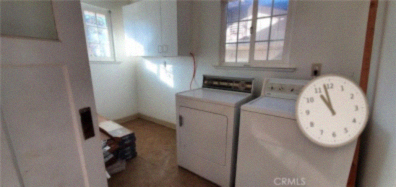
{"hour": 10, "minute": 58}
